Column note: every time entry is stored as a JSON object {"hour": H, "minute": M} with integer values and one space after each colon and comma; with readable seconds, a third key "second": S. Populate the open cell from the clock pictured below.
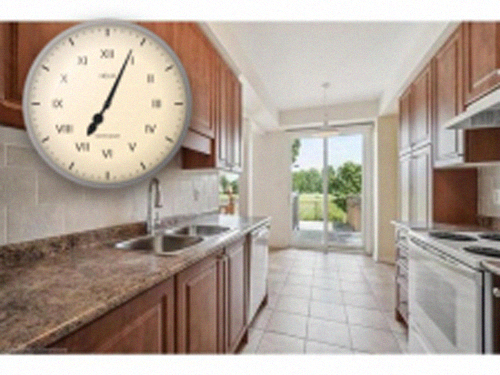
{"hour": 7, "minute": 4}
